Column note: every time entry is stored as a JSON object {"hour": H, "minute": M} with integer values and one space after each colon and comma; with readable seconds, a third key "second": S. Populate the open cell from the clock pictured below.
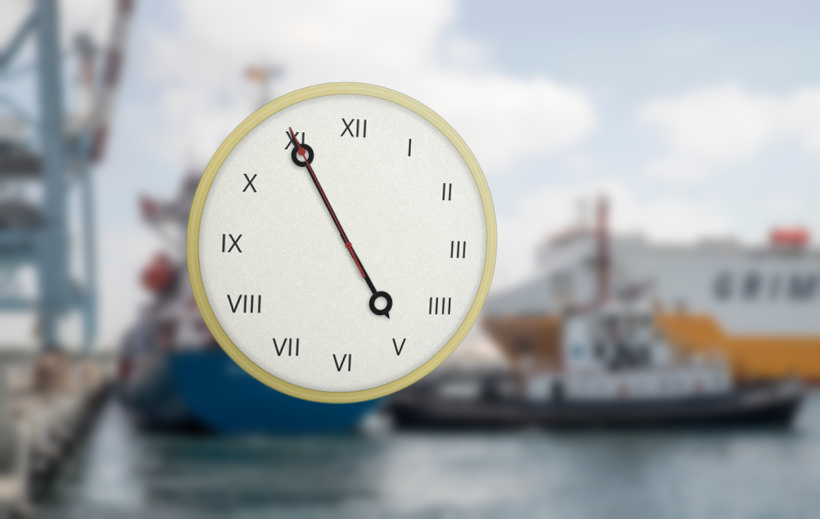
{"hour": 4, "minute": 54, "second": 55}
